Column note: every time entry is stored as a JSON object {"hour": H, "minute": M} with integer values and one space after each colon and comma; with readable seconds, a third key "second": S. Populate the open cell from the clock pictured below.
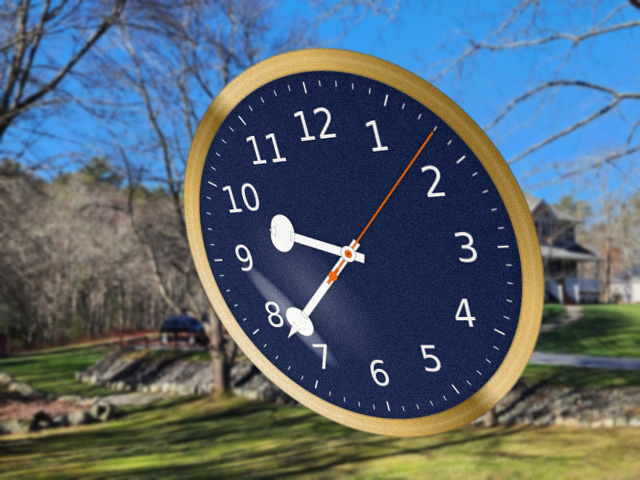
{"hour": 9, "minute": 38, "second": 8}
